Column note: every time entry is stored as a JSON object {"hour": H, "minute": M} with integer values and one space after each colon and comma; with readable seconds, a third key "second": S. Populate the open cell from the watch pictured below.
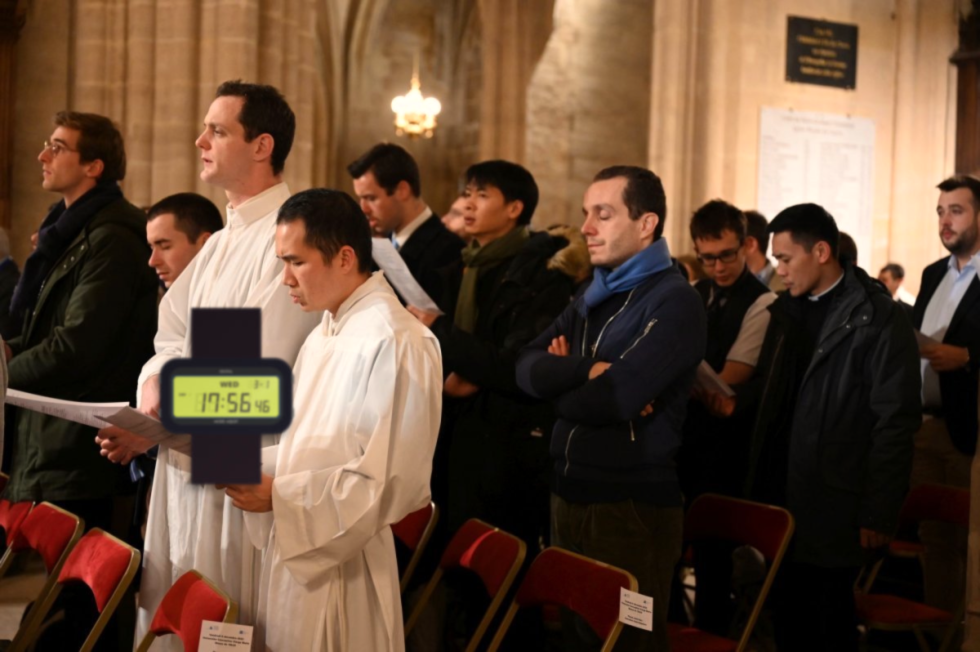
{"hour": 17, "minute": 56}
